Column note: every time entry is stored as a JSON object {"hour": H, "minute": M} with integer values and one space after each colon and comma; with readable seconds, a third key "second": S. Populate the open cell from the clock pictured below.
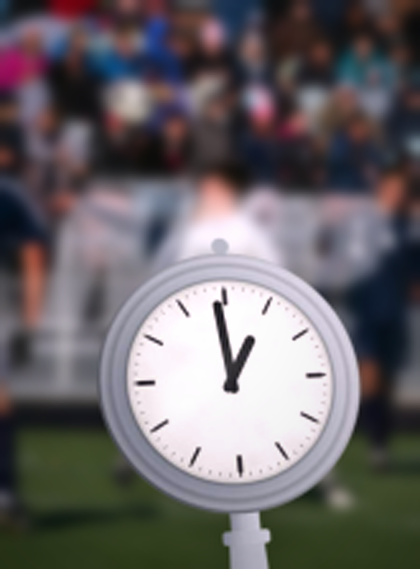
{"hour": 12, "minute": 59}
